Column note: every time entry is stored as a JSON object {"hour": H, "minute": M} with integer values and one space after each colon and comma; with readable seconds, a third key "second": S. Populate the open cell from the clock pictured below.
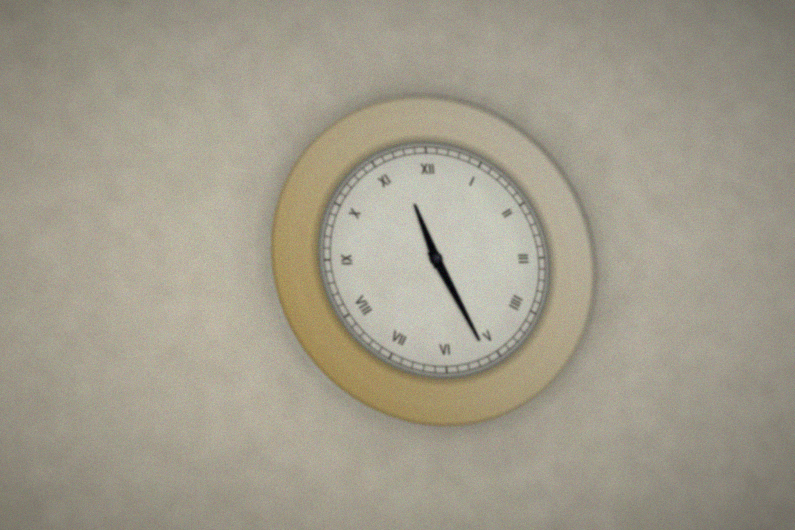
{"hour": 11, "minute": 26}
